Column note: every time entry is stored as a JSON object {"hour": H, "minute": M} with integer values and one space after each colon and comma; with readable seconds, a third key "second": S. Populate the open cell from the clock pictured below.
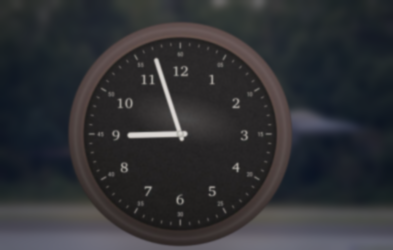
{"hour": 8, "minute": 57}
